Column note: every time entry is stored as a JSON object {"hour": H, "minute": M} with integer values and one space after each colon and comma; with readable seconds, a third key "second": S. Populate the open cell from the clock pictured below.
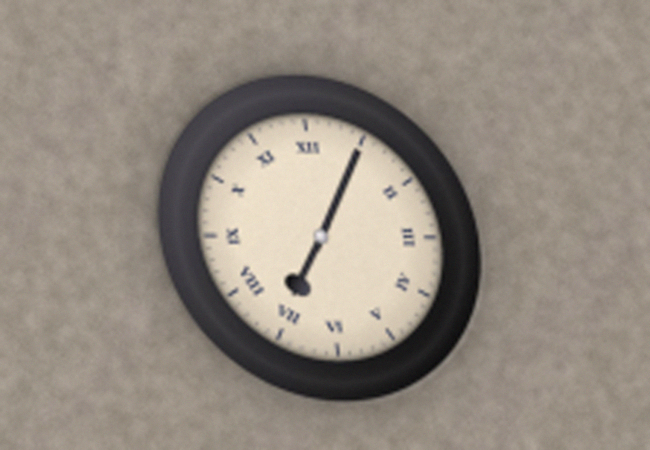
{"hour": 7, "minute": 5}
